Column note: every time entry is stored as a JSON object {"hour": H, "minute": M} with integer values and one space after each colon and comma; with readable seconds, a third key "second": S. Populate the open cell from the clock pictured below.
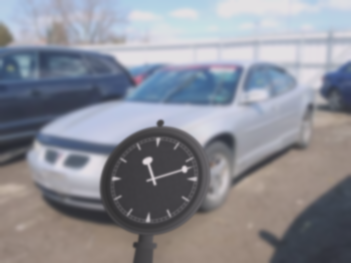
{"hour": 11, "minute": 12}
